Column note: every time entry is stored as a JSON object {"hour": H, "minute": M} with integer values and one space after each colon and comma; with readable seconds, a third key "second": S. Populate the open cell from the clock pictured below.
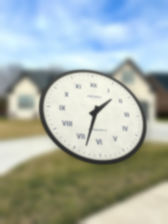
{"hour": 1, "minute": 33}
